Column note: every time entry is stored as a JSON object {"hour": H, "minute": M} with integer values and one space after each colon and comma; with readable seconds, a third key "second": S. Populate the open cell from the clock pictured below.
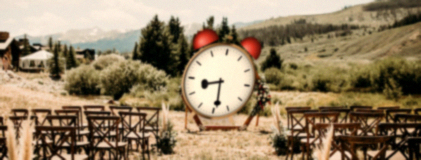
{"hour": 8, "minute": 29}
